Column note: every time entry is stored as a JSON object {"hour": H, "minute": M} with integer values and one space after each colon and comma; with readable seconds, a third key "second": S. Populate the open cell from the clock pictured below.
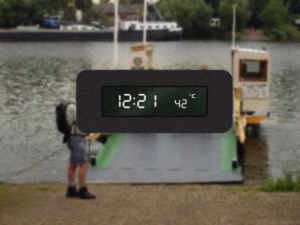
{"hour": 12, "minute": 21}
